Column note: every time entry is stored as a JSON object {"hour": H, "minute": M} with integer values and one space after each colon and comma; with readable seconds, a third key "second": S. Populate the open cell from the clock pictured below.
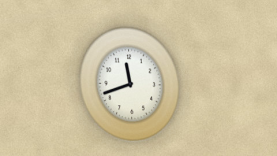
{"hour": 11, "minute": 42}
